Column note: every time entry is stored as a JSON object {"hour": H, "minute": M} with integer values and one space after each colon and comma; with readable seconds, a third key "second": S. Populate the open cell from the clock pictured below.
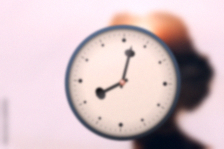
{"hour": 8, "minute": 2}
